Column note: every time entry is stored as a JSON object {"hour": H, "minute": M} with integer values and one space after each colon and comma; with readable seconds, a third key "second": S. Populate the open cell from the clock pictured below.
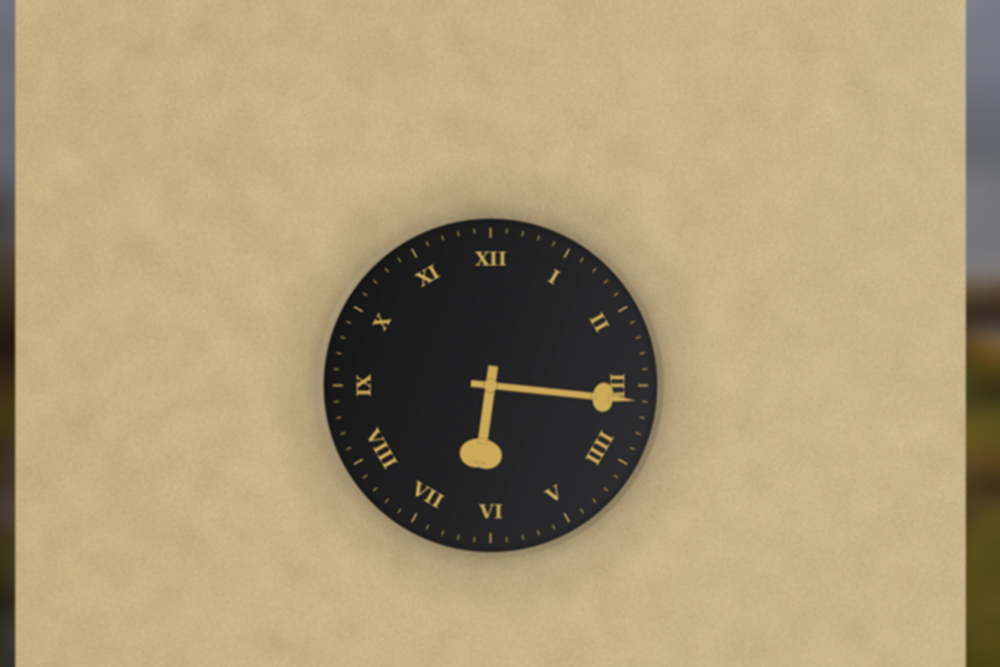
{"hour": 6, "minute": 16}
